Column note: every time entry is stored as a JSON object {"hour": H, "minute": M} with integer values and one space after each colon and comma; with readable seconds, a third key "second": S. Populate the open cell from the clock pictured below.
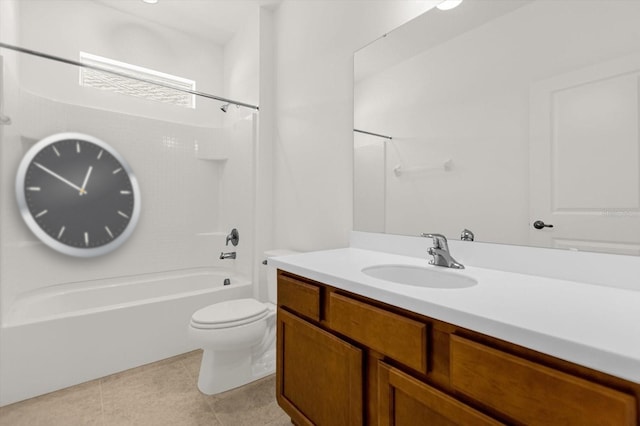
{"hour": 12, "minute": 50}
